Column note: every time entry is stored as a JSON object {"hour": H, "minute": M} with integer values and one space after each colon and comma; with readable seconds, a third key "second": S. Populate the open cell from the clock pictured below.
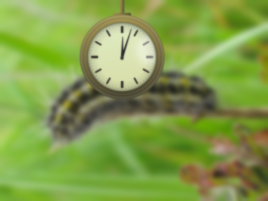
{"hour": 12, "minute": 3}
